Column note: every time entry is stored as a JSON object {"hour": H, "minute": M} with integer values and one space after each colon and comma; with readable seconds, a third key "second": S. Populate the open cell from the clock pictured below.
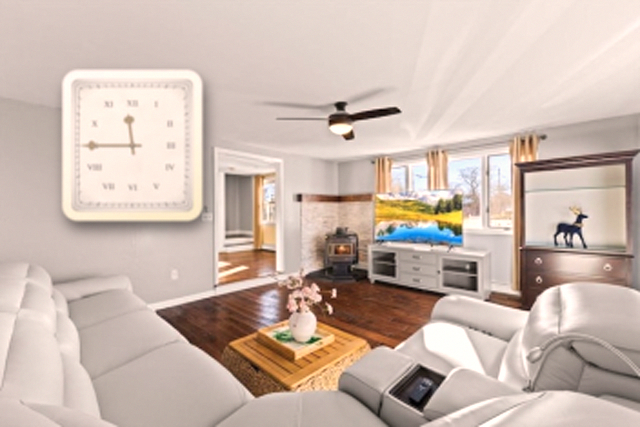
{"hour": 11, "minute": 45}
